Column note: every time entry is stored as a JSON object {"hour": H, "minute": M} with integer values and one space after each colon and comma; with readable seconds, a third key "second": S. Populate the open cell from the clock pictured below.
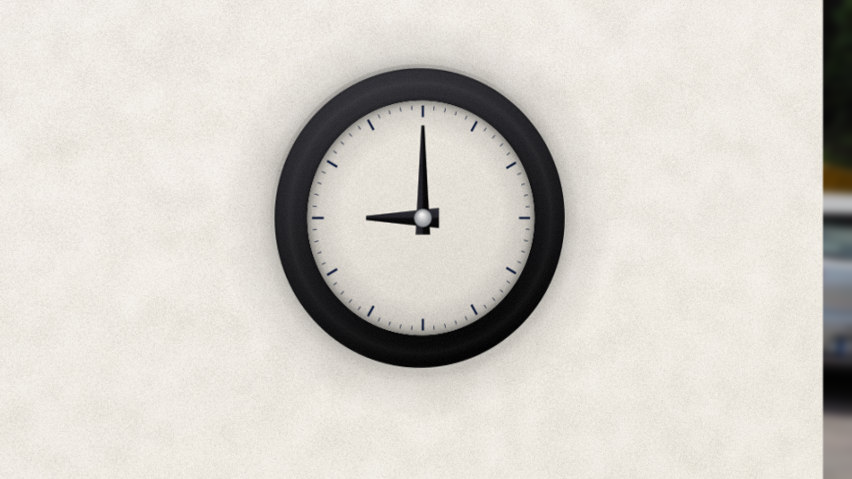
{"hour": 9, "minute": 0}
